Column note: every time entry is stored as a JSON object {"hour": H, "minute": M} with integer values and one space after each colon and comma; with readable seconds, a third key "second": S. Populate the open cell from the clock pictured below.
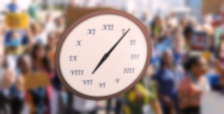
{"hour": 7, "minute": 6}
